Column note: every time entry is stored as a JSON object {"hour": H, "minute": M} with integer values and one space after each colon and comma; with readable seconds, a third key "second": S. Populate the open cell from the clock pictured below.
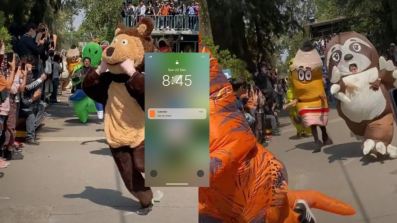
{"hour": 8, "minute": 45}
